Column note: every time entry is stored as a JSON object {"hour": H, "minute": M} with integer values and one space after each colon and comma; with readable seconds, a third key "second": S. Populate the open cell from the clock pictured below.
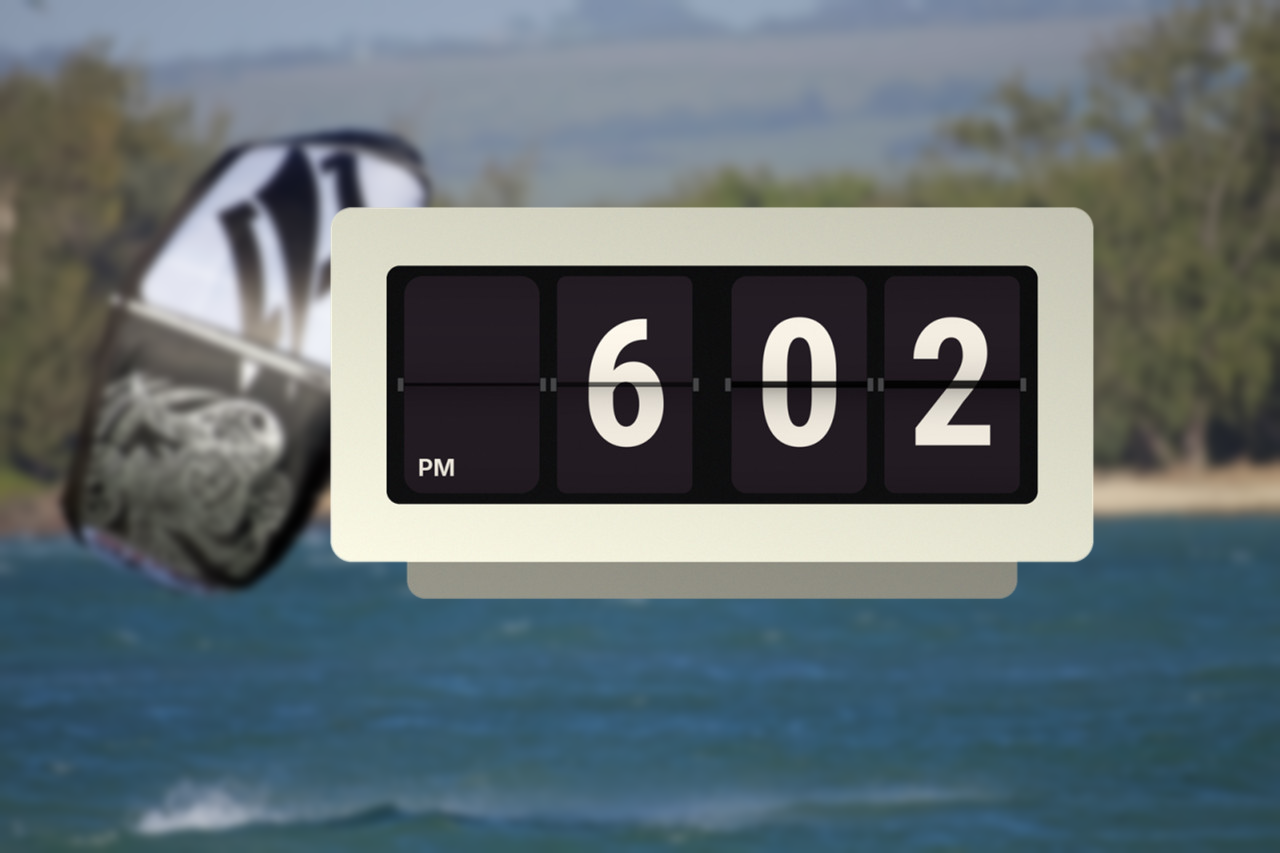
{"hour": 6, "minute": 2}
